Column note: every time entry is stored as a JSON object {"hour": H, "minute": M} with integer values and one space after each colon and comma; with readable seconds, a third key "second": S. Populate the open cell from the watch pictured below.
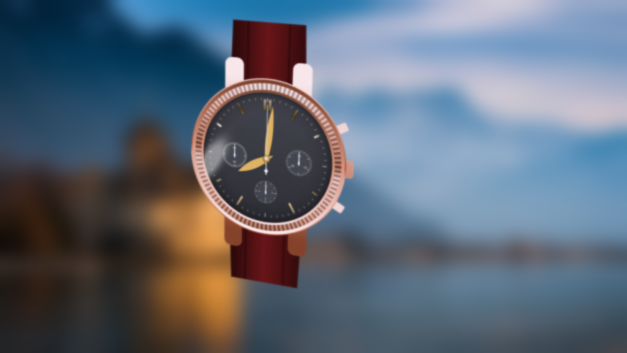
{"hour": 8, "minute": 1}
